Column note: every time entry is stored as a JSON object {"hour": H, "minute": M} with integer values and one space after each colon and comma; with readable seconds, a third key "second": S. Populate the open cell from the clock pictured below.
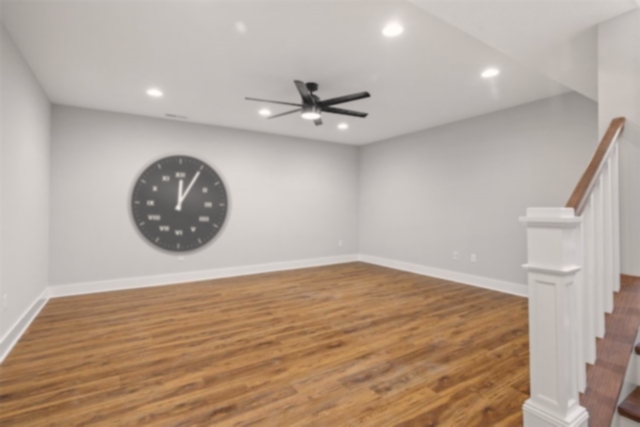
{"hour": 12, "minute": 5}
